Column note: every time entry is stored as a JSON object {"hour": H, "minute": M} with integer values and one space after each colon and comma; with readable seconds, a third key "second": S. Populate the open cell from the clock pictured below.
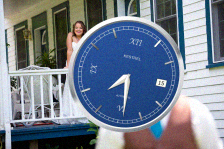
{"hour": 7, "minute": 29}
